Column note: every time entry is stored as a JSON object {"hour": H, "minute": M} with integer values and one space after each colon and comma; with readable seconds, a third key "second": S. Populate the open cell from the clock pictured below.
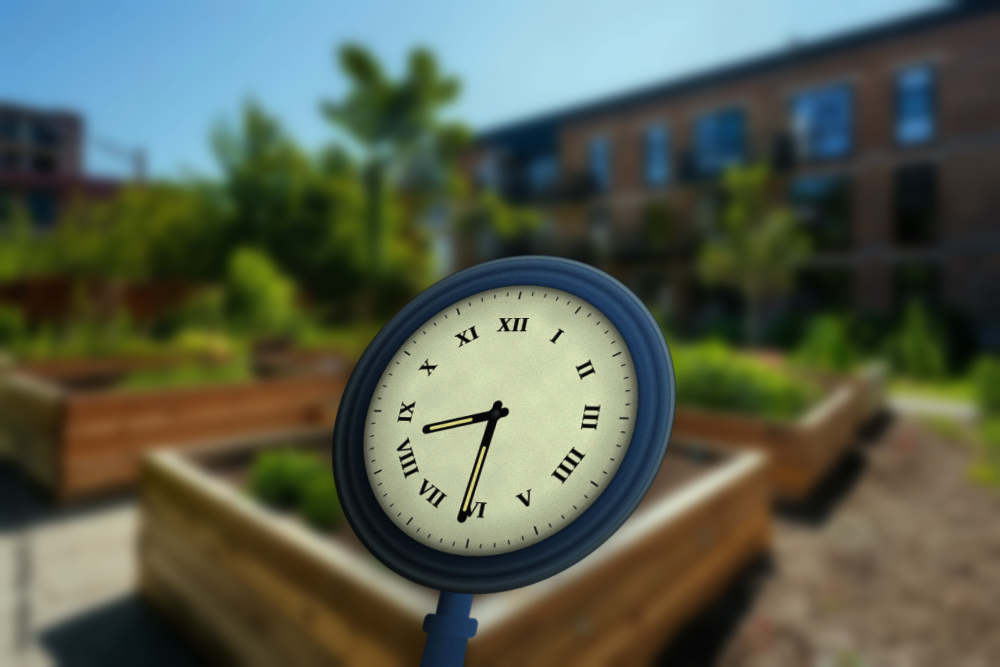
{"hour": 8, "minute": 31}
